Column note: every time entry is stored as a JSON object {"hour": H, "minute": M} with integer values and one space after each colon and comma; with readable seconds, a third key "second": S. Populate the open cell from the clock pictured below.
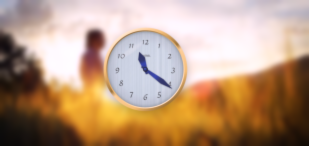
{"hour": 11, "minute": 21}
